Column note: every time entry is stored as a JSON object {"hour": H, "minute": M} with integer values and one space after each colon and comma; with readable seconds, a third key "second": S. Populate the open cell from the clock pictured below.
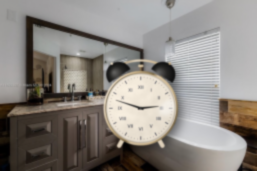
{"hour": 2, "minute": 48}
